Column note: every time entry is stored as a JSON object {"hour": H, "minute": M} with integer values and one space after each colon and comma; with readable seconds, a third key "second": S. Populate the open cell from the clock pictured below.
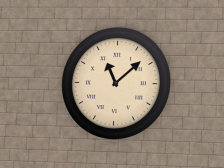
{"hour": 11, "minute": 8}
